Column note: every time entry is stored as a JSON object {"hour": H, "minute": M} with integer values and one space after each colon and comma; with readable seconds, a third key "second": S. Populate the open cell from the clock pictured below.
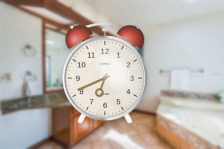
{"hour": 6, "minute": 41}
